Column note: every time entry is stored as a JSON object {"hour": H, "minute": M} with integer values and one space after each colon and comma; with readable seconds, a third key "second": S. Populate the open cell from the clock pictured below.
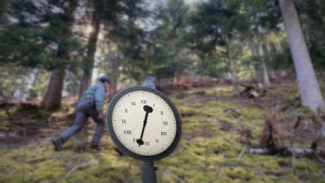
{"hour": 12, "minute": 33}
